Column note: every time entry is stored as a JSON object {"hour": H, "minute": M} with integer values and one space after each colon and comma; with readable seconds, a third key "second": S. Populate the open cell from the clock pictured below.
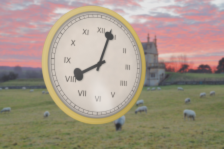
{"hour": 8, "minute": 3}
